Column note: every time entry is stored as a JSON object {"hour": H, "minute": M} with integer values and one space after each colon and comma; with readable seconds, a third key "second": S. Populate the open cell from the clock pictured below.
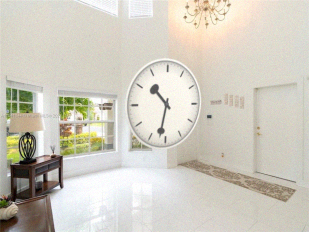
{"hour": 10, "minute": 32}
